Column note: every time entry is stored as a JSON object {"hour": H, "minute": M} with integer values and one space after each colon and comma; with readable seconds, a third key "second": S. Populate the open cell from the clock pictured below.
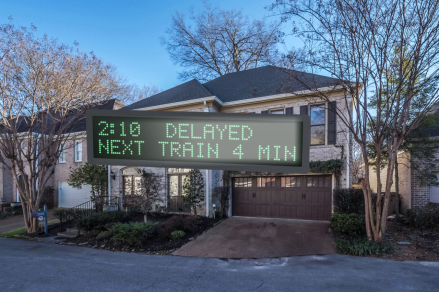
{"hour": 2, "minute": 10}
